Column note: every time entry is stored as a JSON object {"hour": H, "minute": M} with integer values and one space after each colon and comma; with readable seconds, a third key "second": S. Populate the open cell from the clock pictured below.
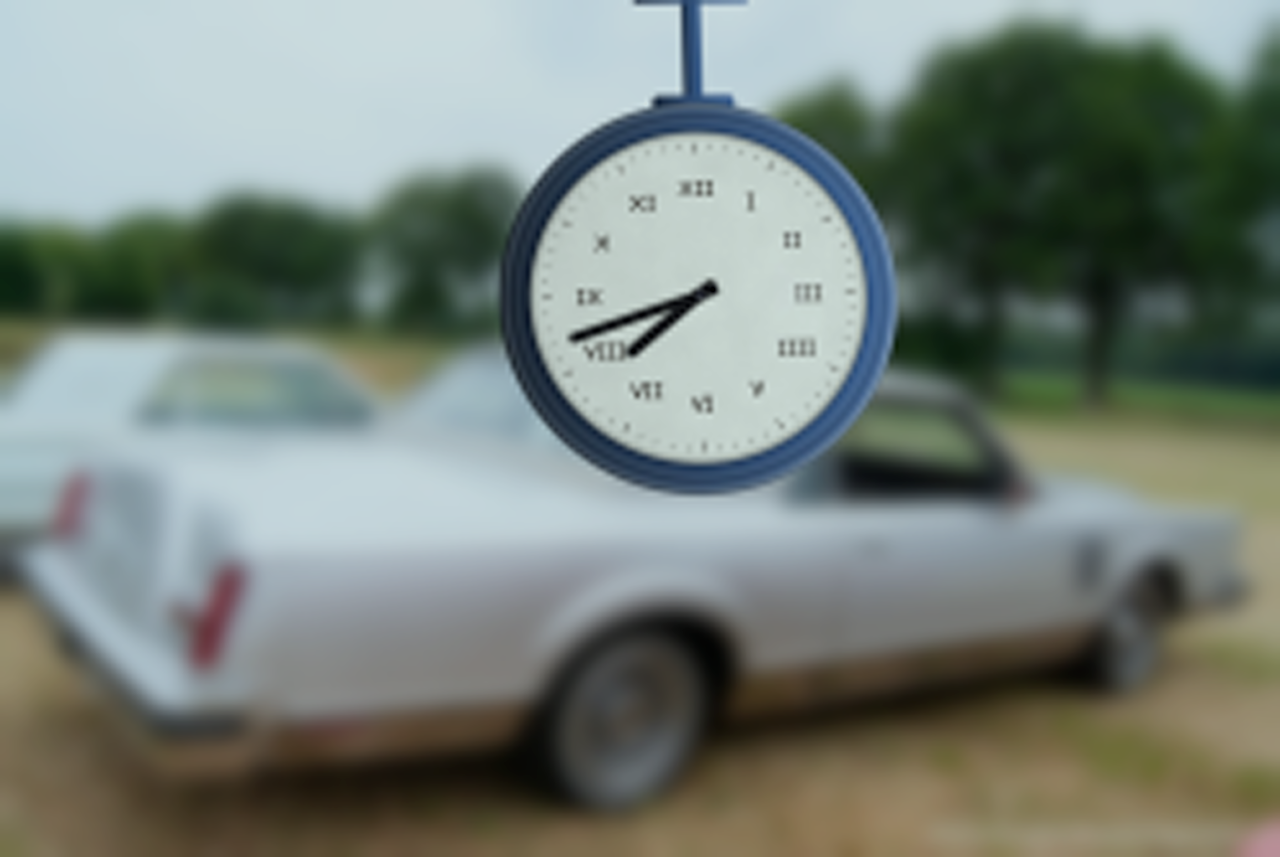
{"hour": 7, "minute": 42}
